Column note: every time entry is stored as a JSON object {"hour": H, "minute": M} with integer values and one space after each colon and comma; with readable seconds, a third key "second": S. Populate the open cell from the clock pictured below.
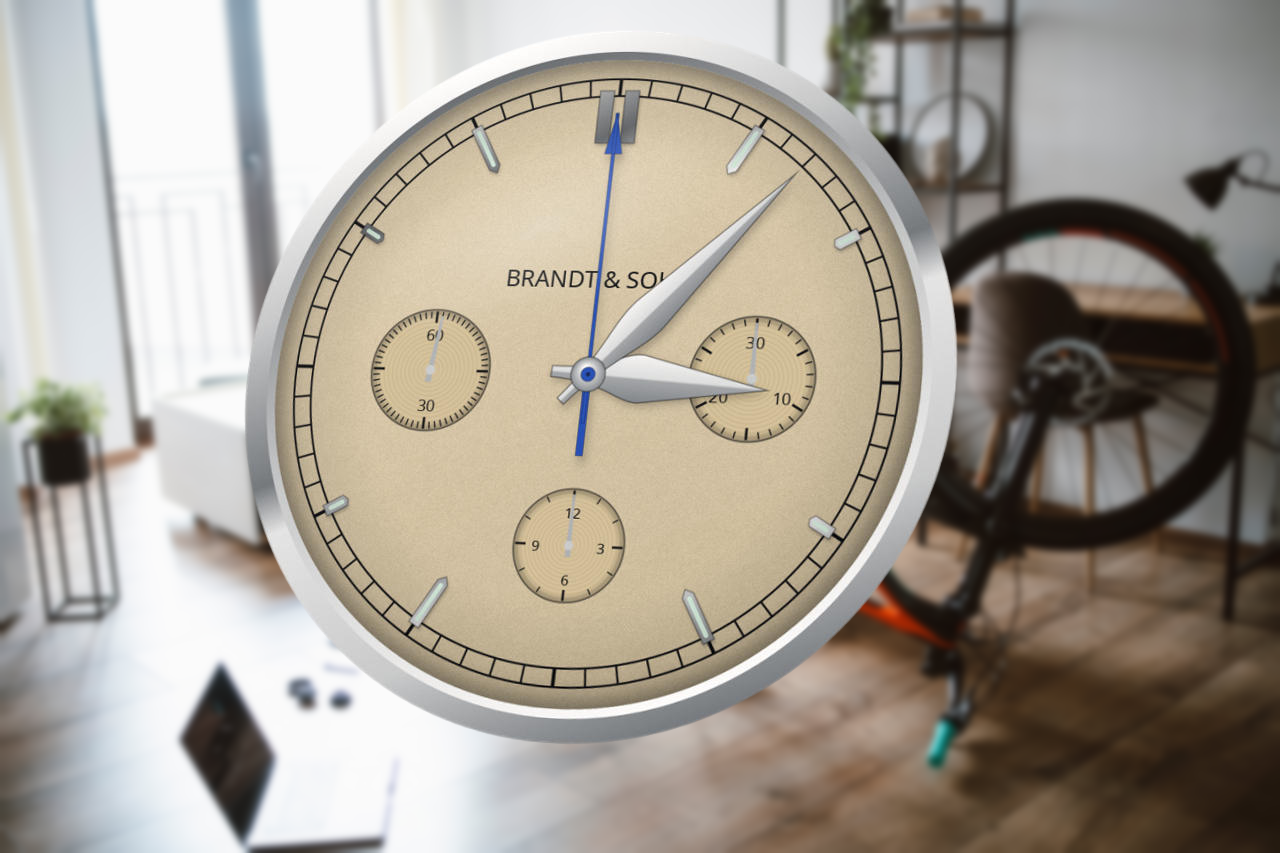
{"hour": 3, "minute": 7, "second": 1}
